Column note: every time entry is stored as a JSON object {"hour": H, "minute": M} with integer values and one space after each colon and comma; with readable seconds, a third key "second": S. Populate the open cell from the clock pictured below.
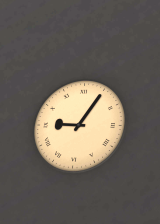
{"hour": 9, "minute": 5}
